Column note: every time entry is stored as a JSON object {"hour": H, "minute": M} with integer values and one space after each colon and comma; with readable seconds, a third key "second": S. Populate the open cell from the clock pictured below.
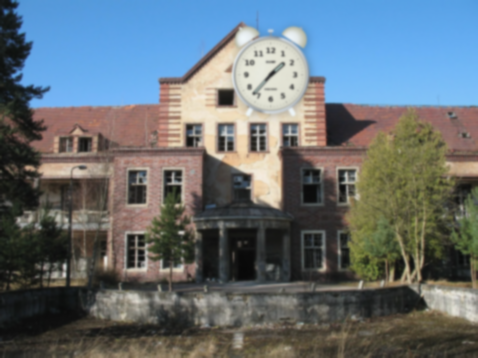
{"hour": 1, "minute": 37}
